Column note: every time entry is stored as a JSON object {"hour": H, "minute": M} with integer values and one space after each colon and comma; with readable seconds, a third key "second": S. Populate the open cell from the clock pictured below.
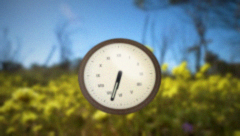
{"hour": 6, "minute": 33}
